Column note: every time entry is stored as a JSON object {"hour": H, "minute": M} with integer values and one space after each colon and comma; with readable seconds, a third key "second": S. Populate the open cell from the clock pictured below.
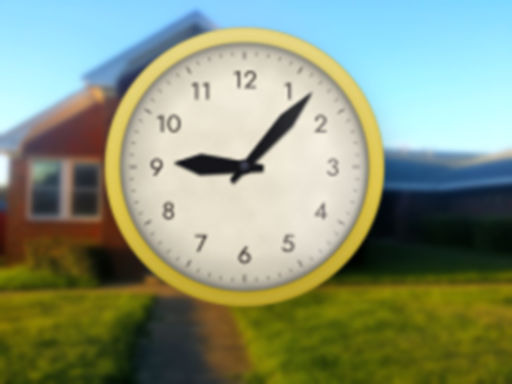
{"hour": 9, "minute": 7}
